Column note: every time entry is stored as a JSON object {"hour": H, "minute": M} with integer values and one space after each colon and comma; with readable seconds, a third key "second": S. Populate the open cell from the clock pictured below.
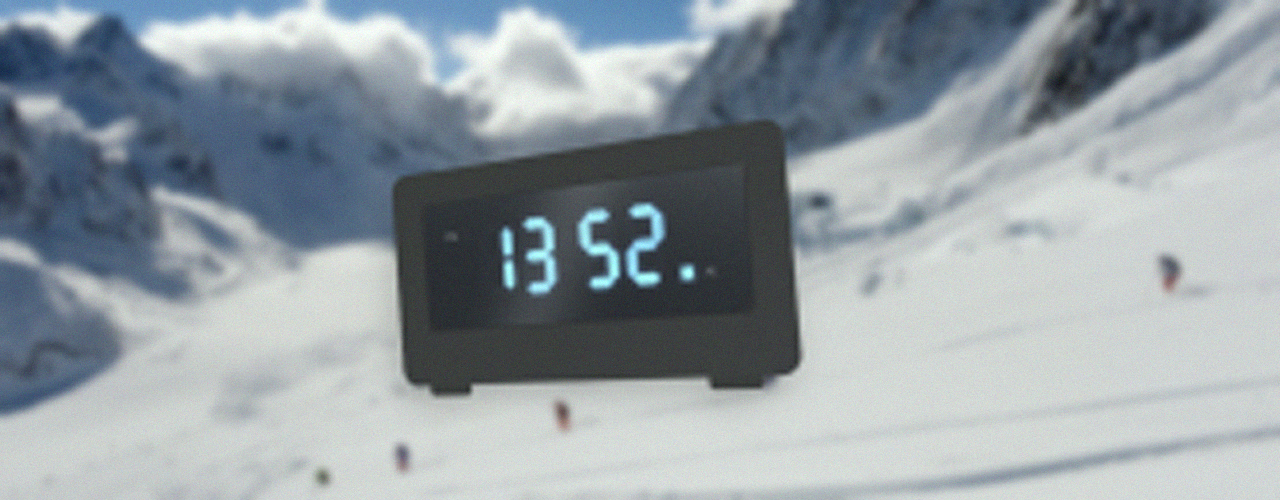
{"hour": 13, "minute": 52}
